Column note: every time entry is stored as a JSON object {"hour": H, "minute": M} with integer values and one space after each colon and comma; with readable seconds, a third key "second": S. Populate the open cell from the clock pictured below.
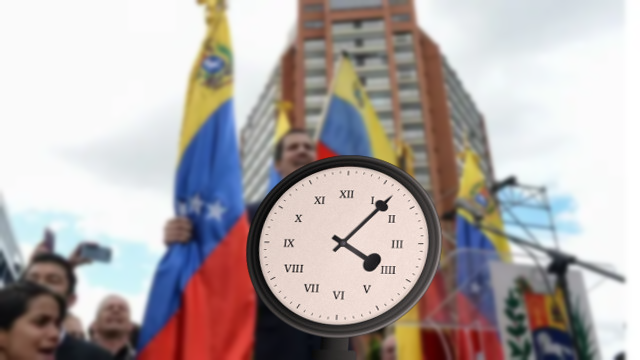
{"hour": 4, "minute": 7}
